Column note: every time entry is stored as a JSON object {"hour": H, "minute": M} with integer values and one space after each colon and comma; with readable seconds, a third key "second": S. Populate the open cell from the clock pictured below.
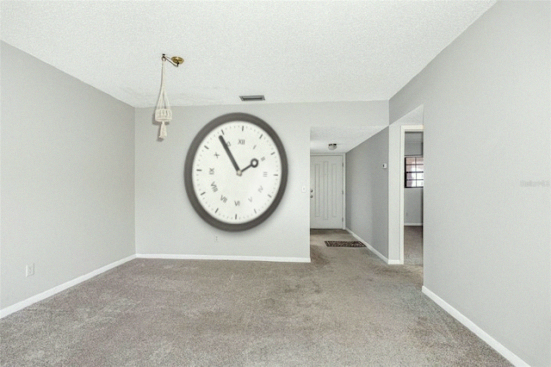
{"hour": 1, "minute": 54}
